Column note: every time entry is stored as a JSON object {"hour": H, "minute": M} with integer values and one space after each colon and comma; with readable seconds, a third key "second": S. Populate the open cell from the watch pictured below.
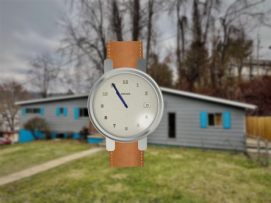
{"hour": 10, "minute": 55}
